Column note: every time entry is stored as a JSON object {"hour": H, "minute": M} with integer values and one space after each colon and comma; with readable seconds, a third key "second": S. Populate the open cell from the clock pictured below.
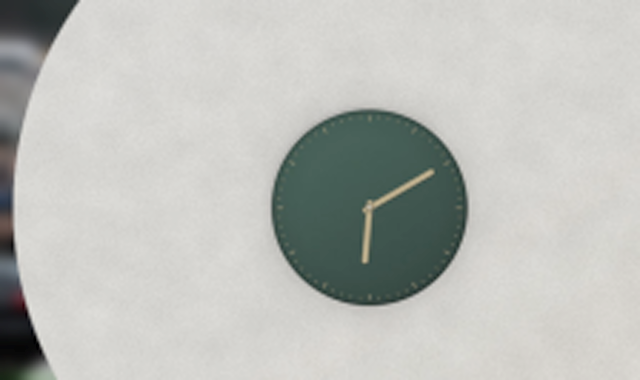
{"hour": 6, "minute": 10}
